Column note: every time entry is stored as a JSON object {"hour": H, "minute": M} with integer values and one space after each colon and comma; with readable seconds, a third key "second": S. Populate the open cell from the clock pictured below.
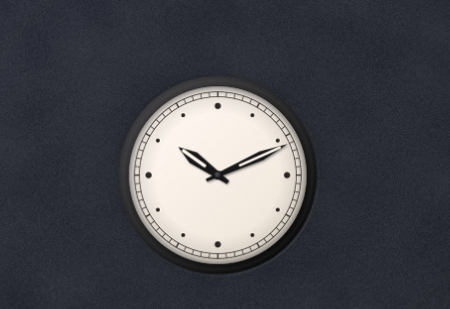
{"hour": 10, "minute": 11}
